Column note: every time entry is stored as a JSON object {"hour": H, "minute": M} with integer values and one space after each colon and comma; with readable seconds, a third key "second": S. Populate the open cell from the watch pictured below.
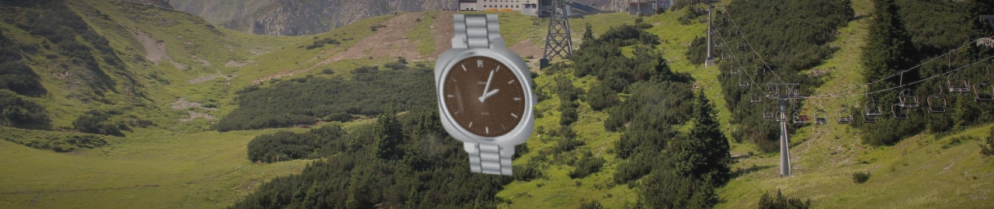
{"hour": 2, "minute": 4}
